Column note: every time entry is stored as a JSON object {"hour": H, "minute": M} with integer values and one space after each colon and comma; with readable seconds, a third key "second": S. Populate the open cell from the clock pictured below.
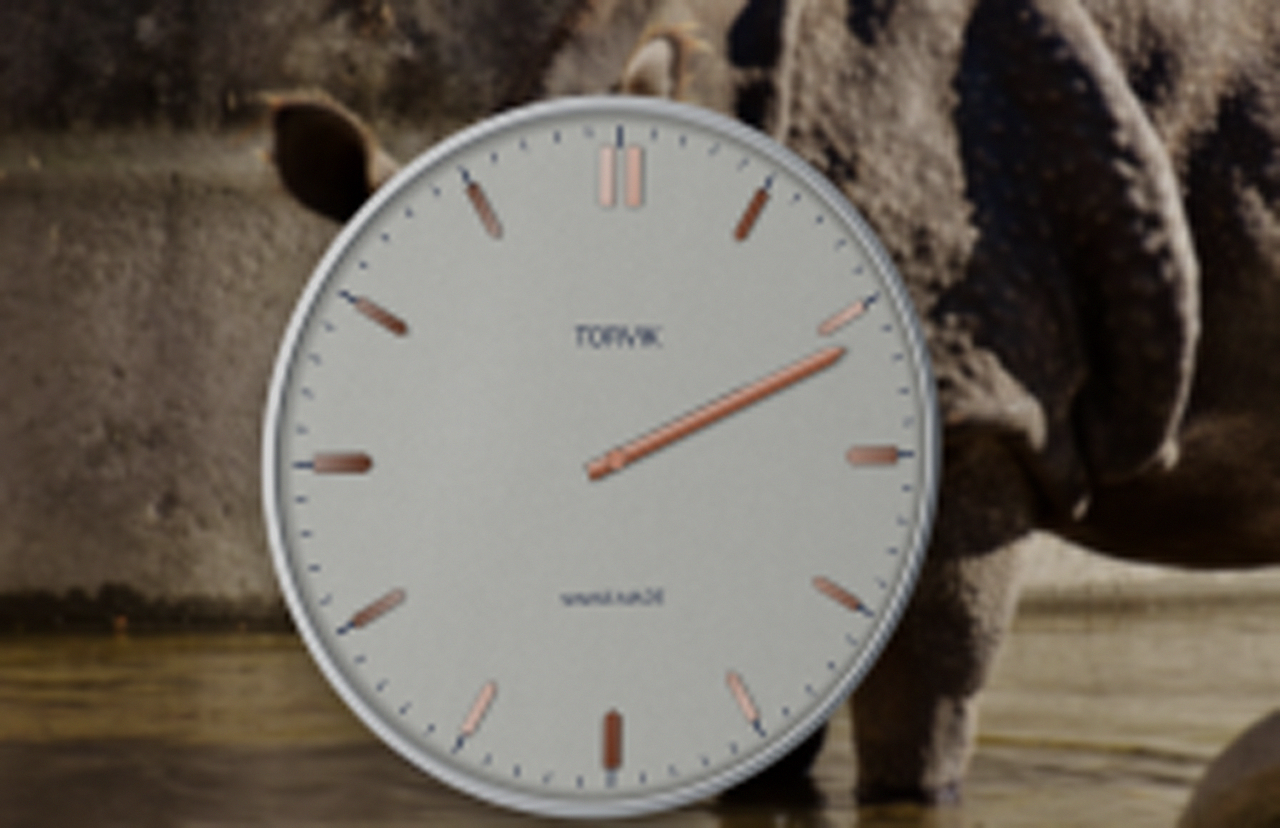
{"hour": 2, "minute": 11}
